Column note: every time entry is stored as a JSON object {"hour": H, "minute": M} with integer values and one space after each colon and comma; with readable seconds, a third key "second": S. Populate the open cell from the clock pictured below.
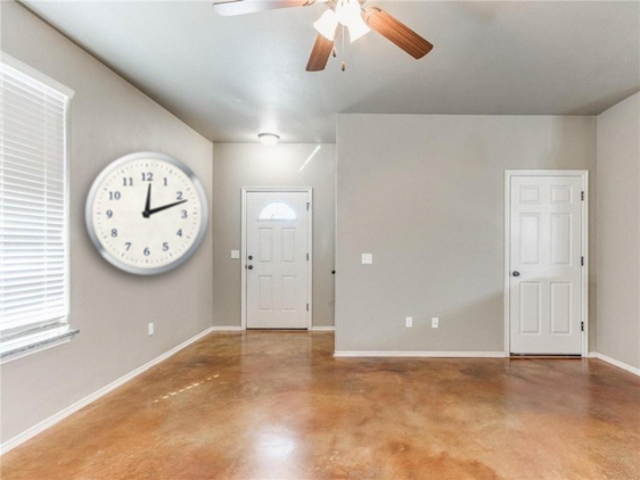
{"hour": 12, "minute": 12}
